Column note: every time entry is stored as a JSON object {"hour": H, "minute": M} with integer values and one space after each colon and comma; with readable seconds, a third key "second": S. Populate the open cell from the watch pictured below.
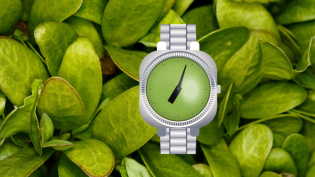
{"hour": 7, "minute": 3}
